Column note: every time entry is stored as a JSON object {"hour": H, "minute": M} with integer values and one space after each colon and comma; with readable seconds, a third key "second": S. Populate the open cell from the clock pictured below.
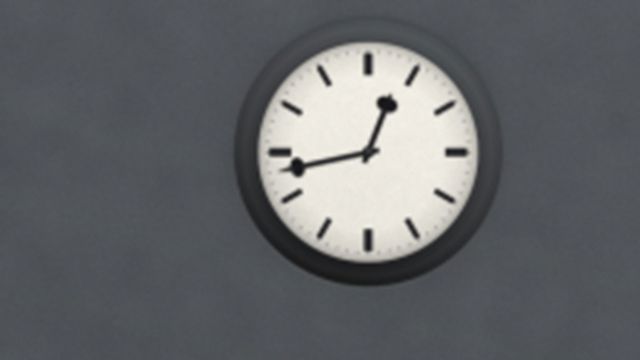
{"hour": 12, "minute": 43}
